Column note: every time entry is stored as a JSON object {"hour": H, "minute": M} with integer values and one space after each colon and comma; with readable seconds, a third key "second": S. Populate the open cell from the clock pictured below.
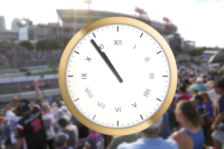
{"hour": 10, "minute": 54}
